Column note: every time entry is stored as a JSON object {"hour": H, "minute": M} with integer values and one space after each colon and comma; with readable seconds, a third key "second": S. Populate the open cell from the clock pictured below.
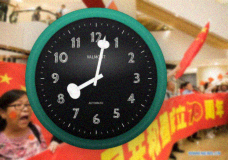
{"hour": 8, "minute": 2}
